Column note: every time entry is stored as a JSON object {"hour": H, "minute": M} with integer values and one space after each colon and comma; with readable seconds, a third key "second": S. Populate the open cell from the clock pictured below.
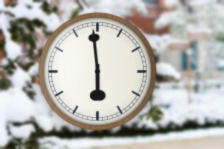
{"hour": 5, "minute": 59}
